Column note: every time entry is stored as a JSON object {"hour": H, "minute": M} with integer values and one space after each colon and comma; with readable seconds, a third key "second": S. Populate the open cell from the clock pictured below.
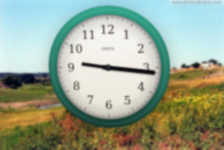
{"hour": 9, "minute": 16}
